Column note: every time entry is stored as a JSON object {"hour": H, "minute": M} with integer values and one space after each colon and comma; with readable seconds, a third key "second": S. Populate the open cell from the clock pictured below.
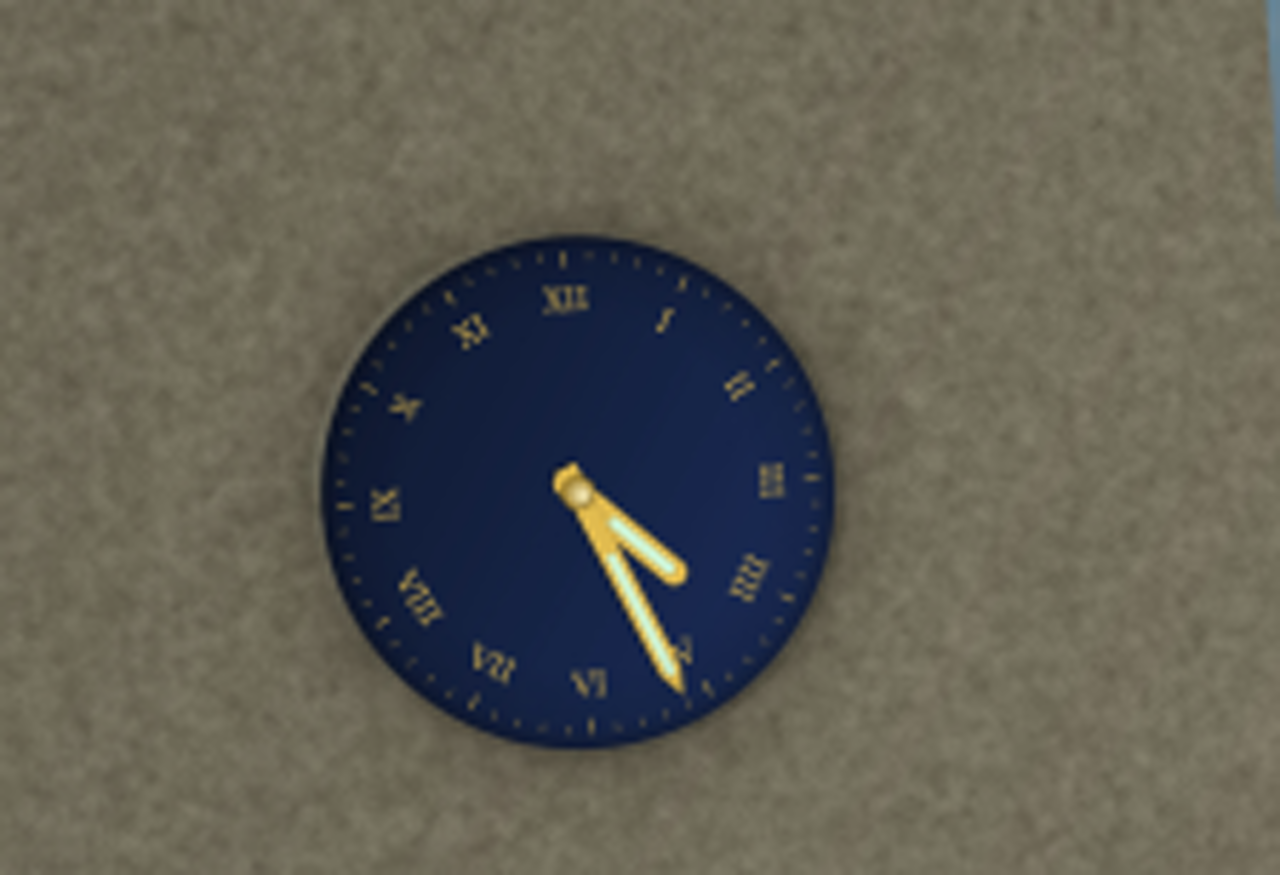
{"hour": 4, "minute": 26}
